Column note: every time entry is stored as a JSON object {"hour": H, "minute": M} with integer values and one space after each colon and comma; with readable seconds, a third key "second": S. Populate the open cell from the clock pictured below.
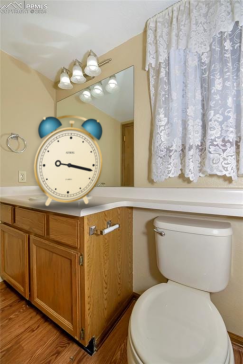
{"hour": 9, "minute": 17}
